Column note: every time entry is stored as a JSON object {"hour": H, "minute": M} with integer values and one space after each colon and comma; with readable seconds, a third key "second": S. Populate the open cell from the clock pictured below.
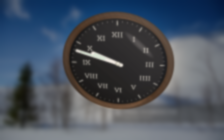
{"hour": 9, "minute": 48}
